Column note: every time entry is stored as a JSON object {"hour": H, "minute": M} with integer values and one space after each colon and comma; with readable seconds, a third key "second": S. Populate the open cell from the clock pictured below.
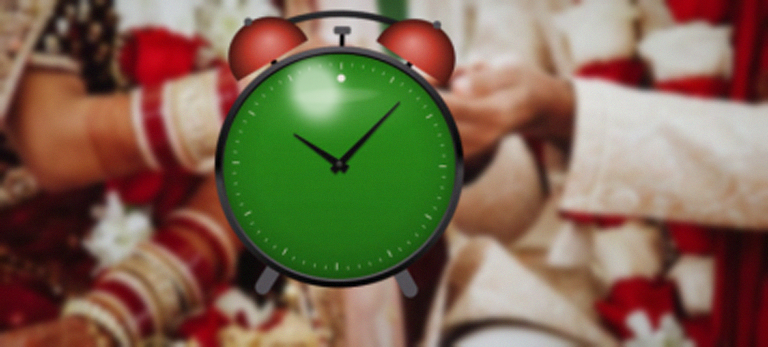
{"hour": 10, "minute": 7}
